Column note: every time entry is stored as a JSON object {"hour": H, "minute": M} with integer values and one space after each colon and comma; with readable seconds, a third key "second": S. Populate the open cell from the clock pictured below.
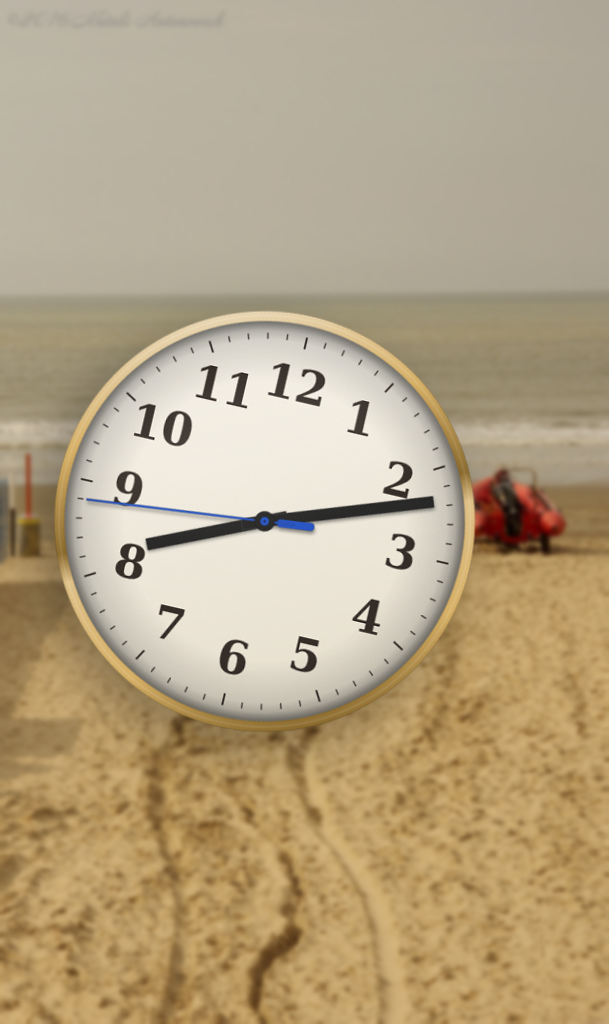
{"hour": 8, "minute": 11, "second": 44}
